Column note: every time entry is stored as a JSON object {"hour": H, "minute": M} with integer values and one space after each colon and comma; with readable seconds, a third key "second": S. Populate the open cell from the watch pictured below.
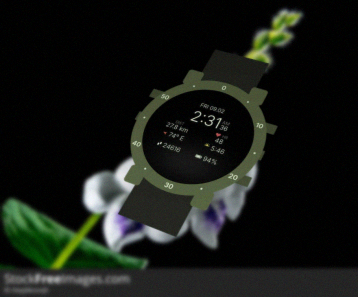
{"hour": 2, "minute": 31}
